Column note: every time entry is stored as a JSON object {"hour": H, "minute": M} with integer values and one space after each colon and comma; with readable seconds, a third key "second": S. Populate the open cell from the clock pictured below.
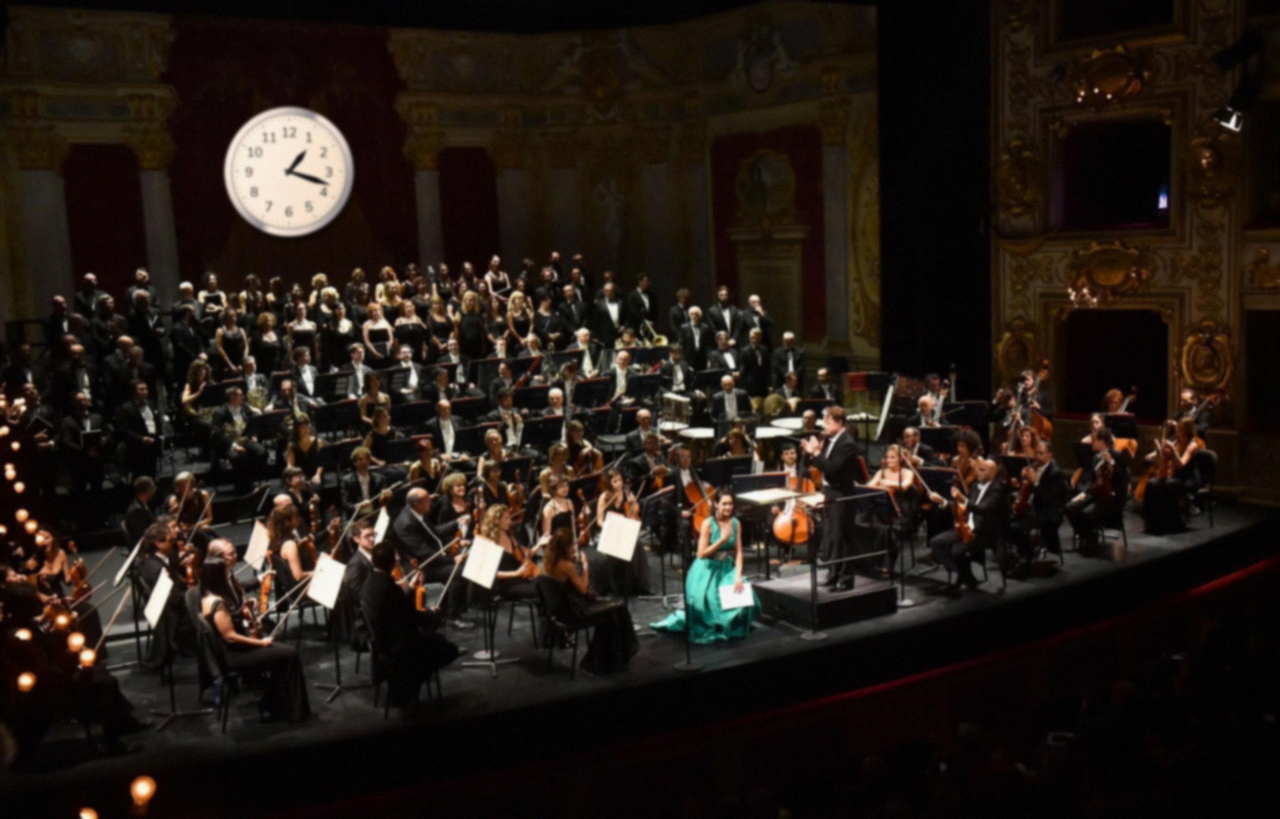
{"hour": 1, "minute": 18}
